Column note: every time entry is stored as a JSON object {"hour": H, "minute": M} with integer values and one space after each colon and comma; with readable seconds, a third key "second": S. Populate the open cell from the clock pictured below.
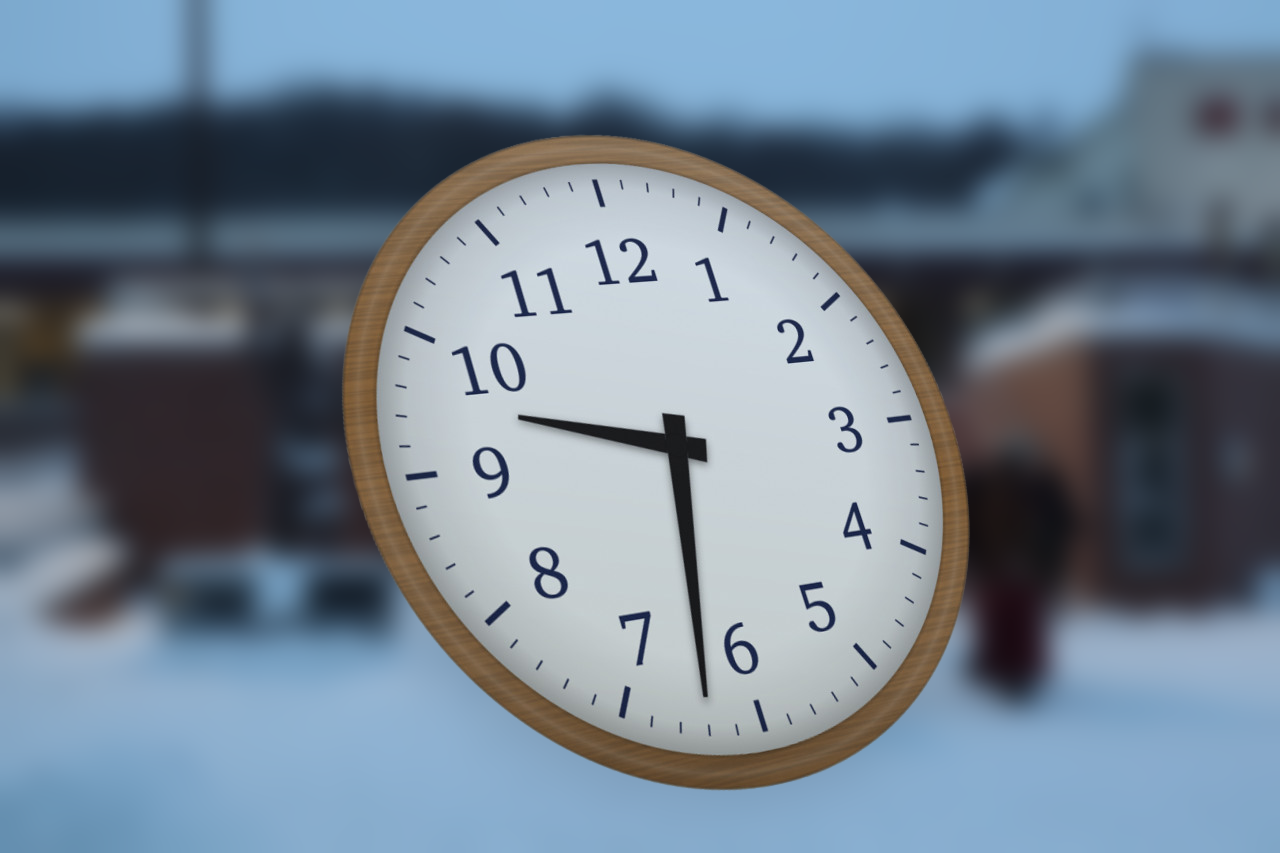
{"hour": 9, "minute": 32}
